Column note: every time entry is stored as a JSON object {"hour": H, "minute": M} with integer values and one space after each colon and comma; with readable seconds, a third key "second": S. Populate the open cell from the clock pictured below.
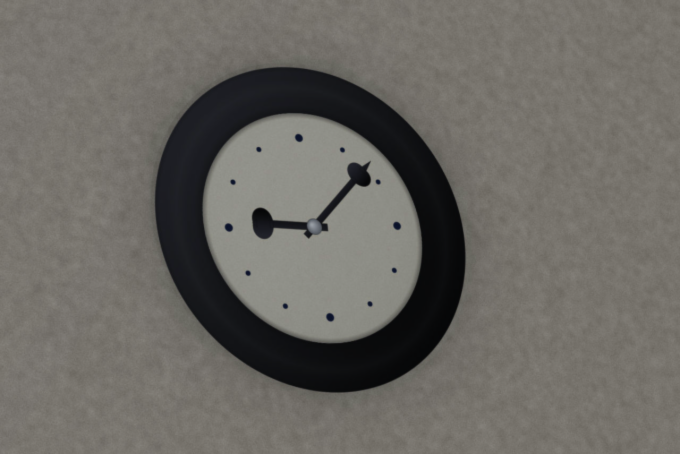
{"hour": 9, "minute": 8}
